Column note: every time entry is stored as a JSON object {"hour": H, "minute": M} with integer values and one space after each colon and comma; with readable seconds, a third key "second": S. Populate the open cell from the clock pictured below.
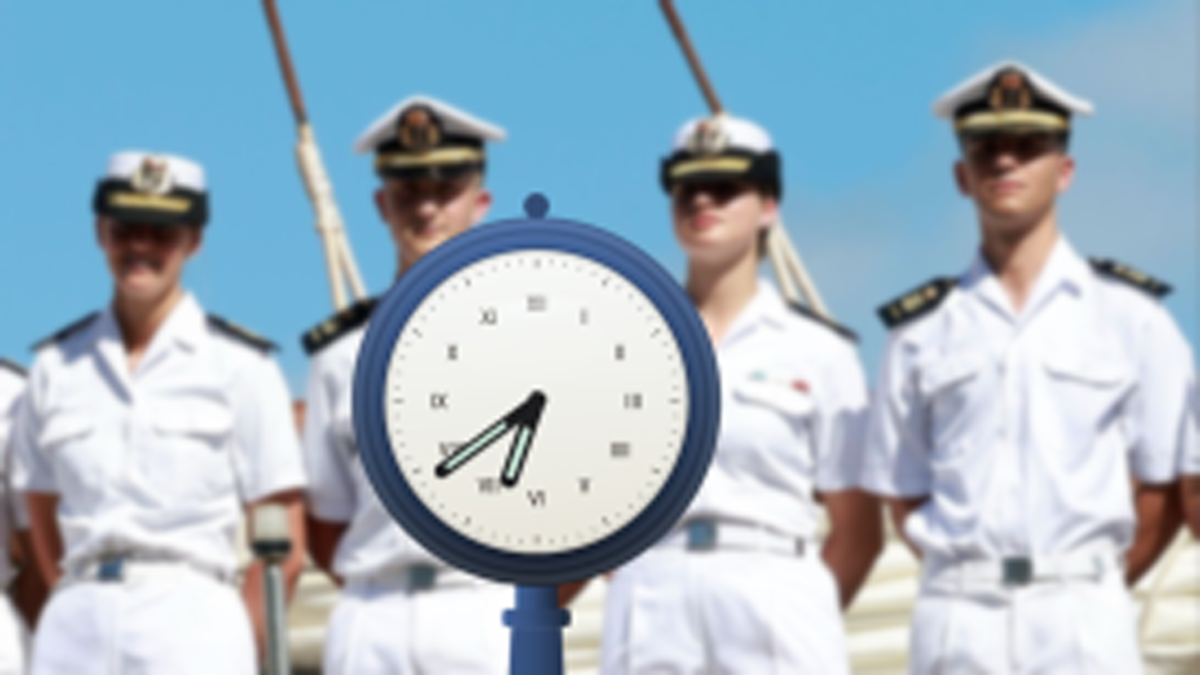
{"hour": 6, "minute": 39}
